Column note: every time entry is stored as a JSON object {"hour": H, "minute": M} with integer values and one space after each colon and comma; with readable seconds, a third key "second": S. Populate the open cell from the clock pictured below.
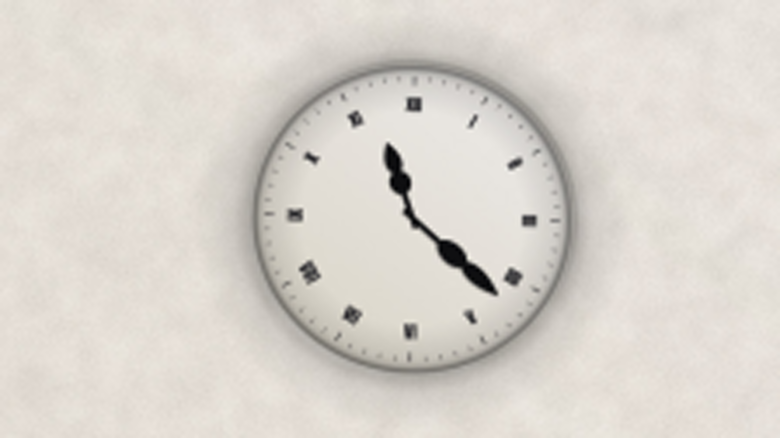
{"hour": 11, "minute": 22}
